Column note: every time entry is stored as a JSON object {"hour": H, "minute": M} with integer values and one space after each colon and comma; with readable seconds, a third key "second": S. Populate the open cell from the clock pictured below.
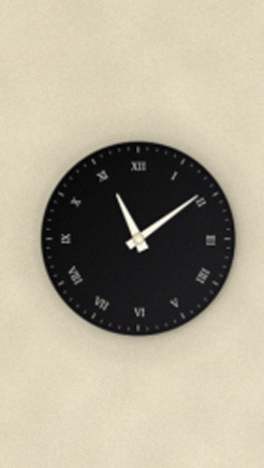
{"hour": 11, "minute": 9}
